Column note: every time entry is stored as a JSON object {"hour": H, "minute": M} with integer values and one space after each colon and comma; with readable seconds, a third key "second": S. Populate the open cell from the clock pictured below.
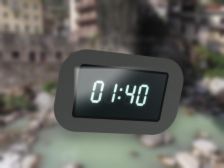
{"hour": 1, "minute": 40}
